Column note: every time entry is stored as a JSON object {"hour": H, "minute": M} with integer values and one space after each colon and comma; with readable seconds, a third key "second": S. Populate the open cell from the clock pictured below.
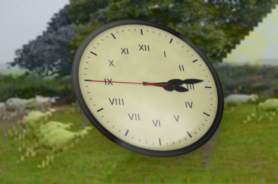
{"hour": 3, "minute": 13, "second": 45}
